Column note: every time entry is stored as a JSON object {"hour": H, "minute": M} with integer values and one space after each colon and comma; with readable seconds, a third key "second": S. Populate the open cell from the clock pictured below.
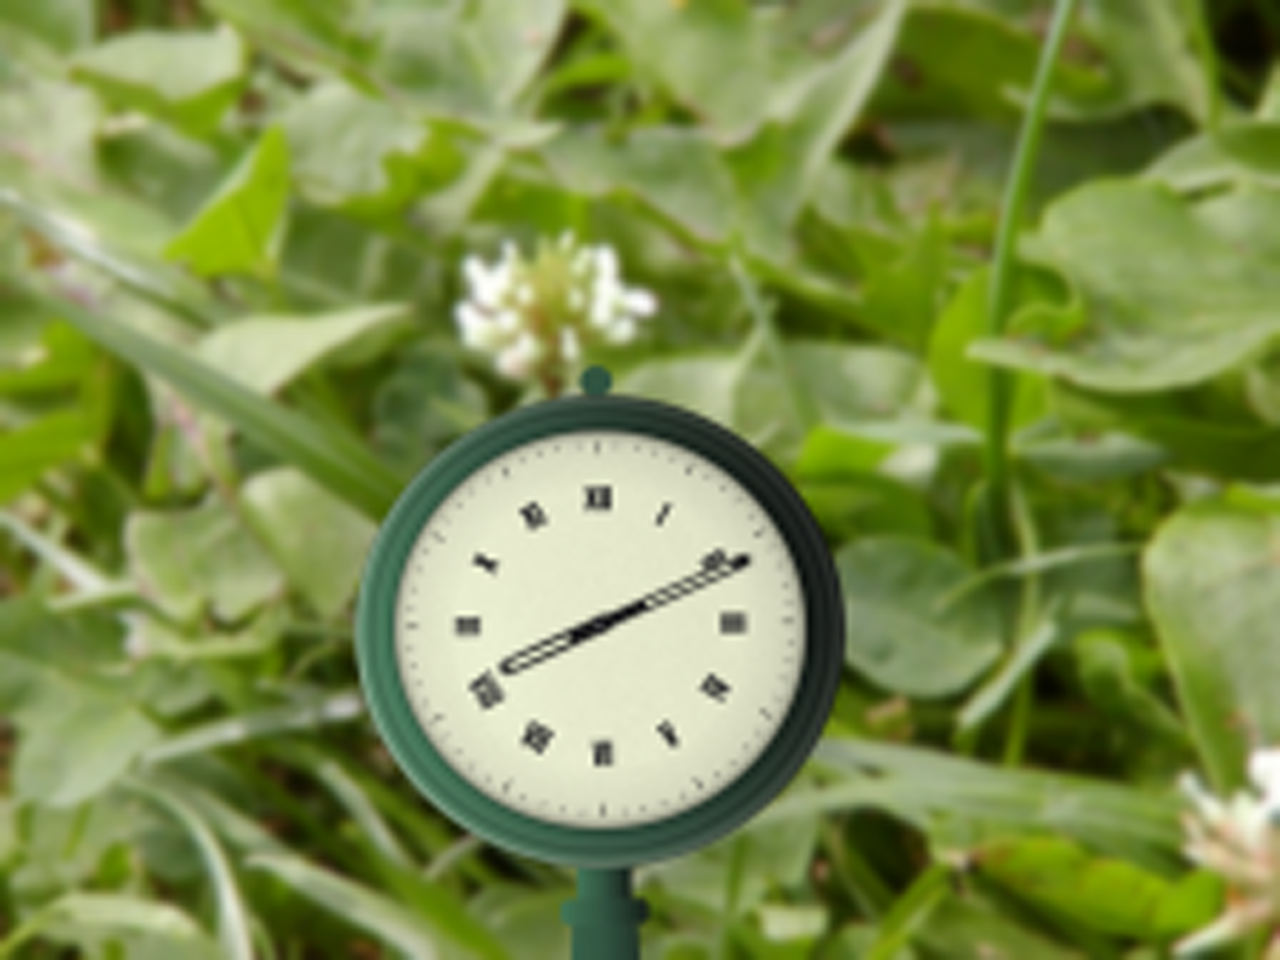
{"hour": 8, "minute": 11}
